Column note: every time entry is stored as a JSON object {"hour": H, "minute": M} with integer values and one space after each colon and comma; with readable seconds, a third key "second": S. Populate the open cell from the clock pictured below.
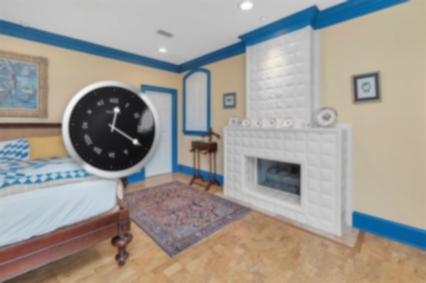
{"hour": 12, "minute": 20}
